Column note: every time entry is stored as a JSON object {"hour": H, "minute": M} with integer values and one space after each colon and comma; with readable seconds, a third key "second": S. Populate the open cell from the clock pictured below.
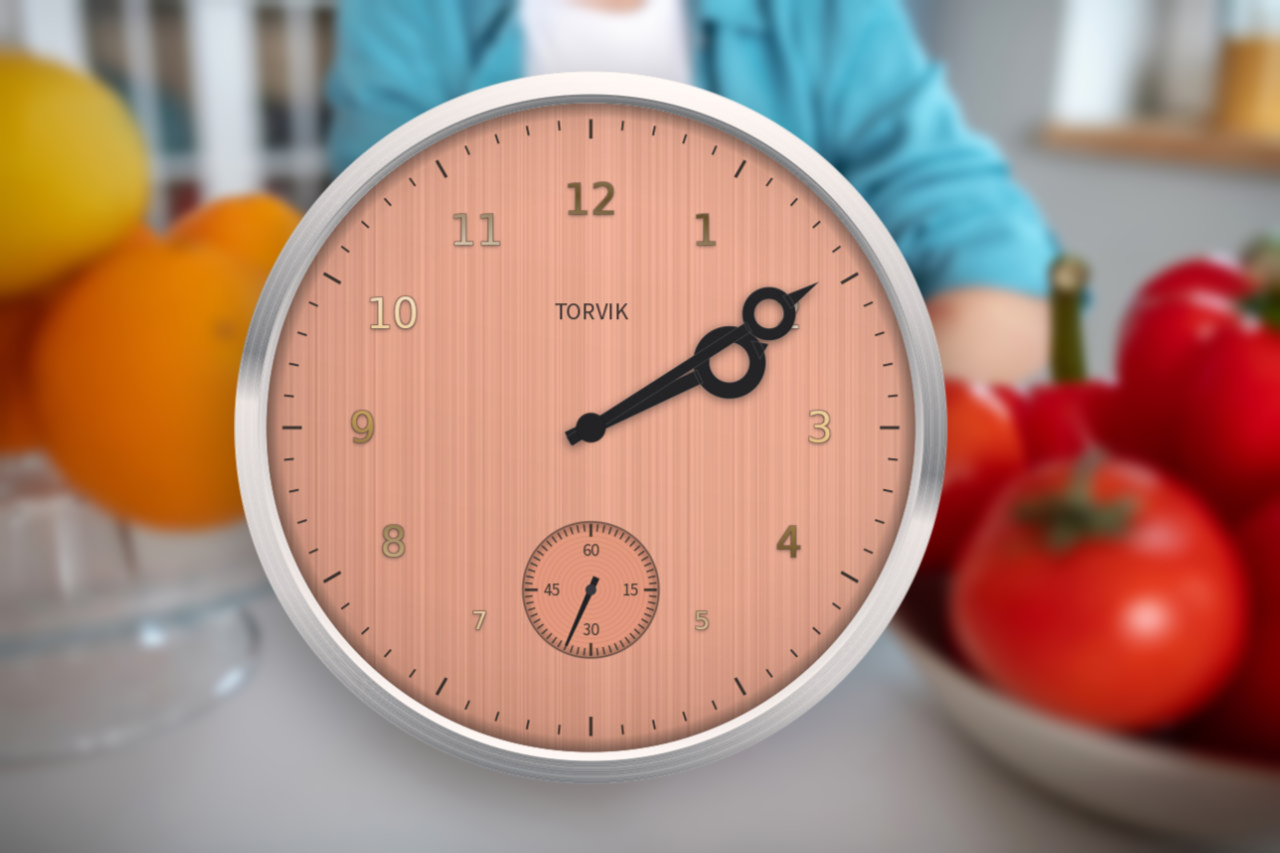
{"hour": 2, "minute": 9, "second": 34}
